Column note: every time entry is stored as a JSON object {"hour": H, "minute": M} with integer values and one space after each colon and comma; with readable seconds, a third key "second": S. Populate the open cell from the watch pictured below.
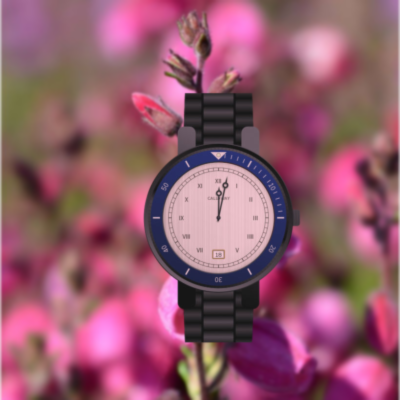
{"hour": 12, "minute": 2}
